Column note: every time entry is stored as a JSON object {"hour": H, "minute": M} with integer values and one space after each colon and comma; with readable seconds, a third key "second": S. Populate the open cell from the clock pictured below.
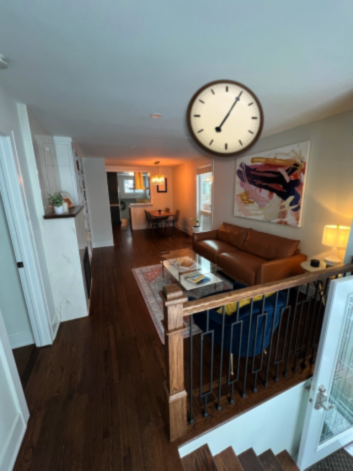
{"hour": 7, "minute": 5}
